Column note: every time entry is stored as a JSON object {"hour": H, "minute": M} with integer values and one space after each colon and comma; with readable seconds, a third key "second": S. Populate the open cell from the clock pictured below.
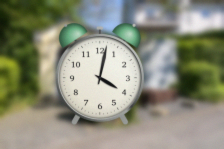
{"hour": 4, "minute": 2}
